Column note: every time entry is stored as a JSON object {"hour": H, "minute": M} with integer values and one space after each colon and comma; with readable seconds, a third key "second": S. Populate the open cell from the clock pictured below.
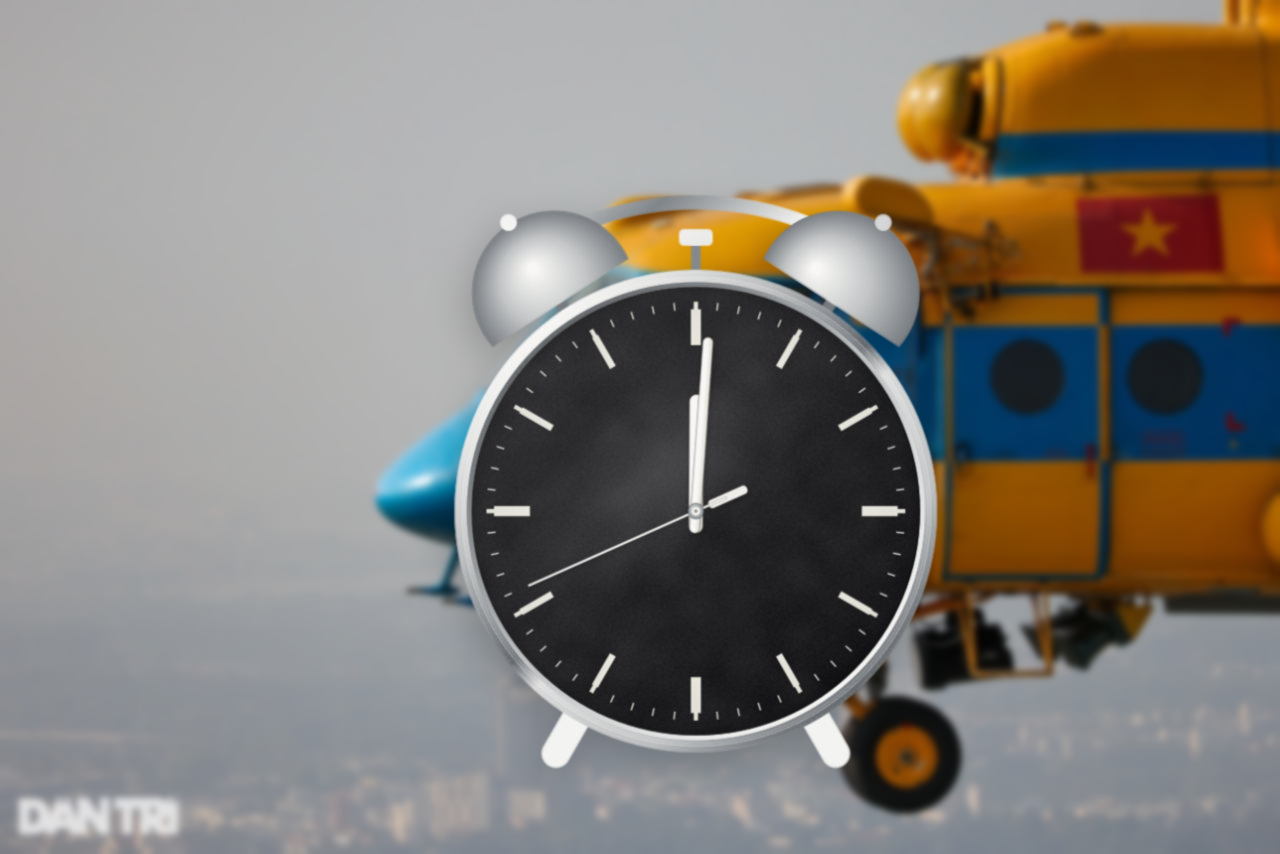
{"hour": 12, "minute": 0, "second": 41}
